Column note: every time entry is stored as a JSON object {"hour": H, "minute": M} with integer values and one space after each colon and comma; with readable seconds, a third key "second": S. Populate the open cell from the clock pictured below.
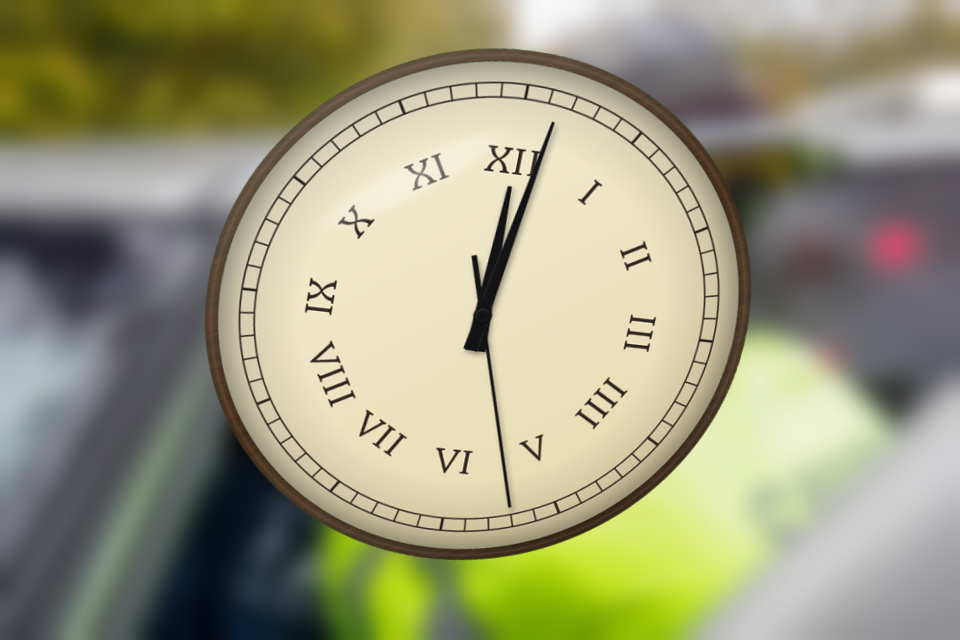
{"hour": 12, "minute": 1, "second": 27}
